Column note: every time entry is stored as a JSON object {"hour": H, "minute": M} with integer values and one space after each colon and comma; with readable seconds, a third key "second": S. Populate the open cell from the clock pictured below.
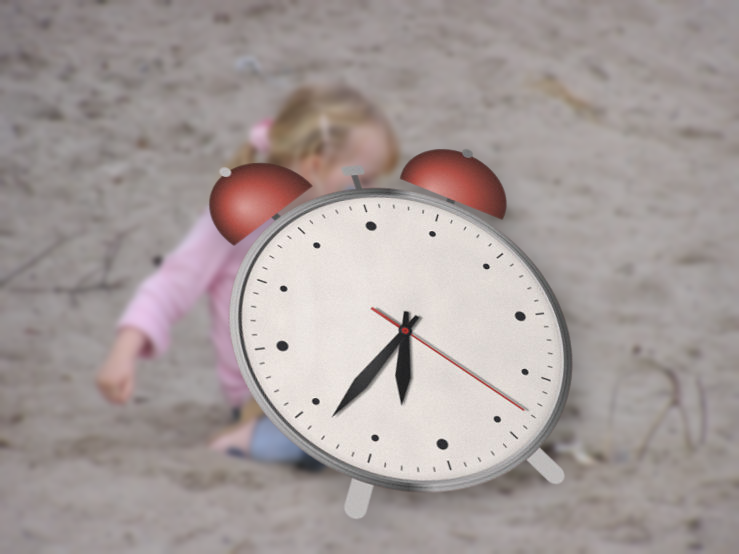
{"hour": 6, "minute": 38, "second": 23}
